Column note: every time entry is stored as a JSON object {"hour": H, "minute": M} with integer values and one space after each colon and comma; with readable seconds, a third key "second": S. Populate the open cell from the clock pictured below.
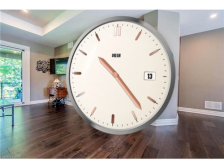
{"hour": 10, "minute": 23}
